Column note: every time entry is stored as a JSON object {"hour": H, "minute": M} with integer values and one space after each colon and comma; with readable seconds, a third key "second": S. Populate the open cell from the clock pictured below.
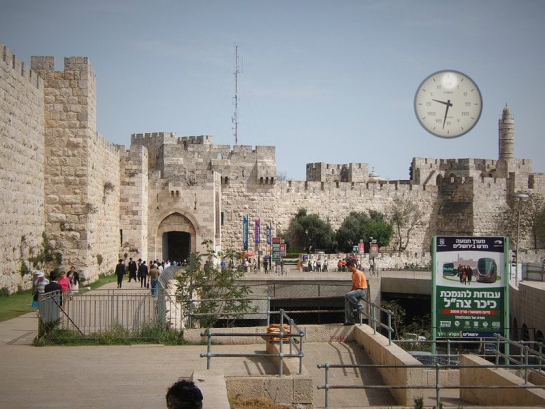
{"hour": 9, "minute": 32}
